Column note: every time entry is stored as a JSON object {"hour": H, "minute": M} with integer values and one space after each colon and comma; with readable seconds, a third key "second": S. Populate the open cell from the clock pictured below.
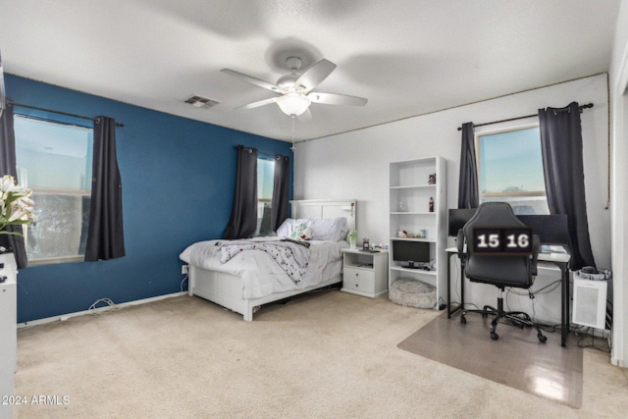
{"hour": 15, "minute": 16}
